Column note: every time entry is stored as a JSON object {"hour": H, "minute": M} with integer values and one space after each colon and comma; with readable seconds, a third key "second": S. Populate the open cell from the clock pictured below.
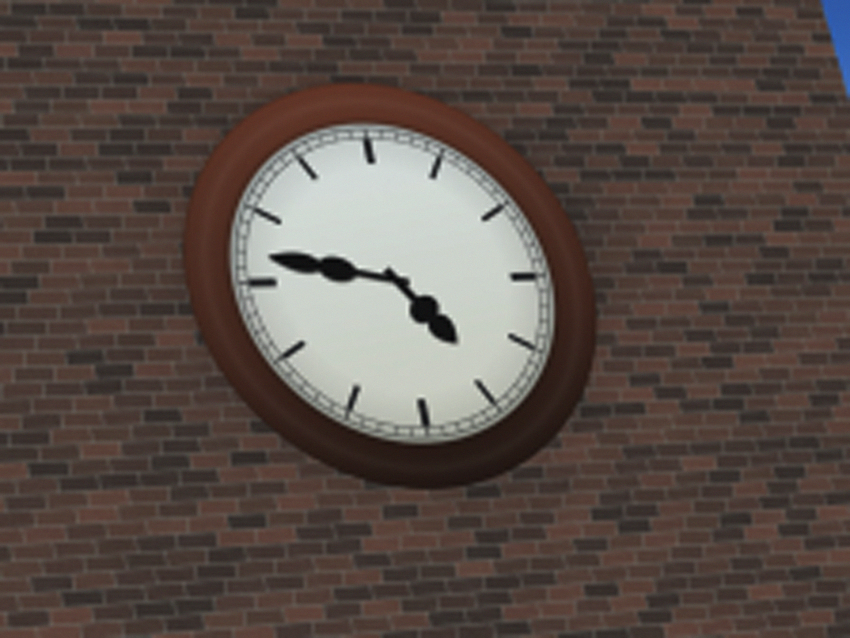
{"hour": 4, "minute": 47}
